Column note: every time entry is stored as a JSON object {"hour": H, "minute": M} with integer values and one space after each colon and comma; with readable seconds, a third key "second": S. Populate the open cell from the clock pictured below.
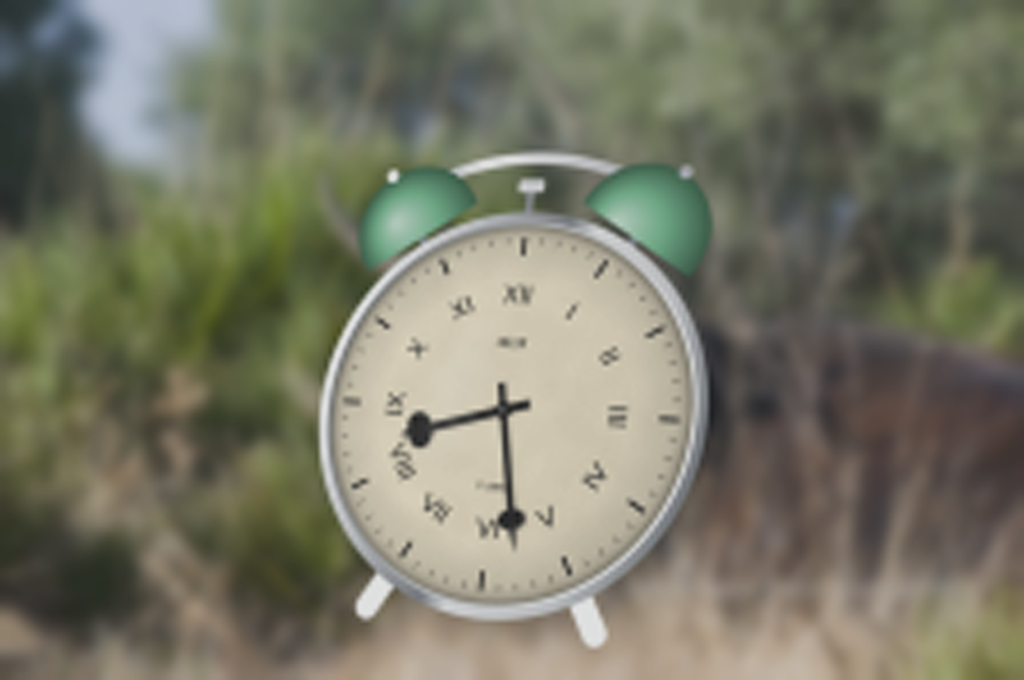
{"hour": 8, "minute": 28}
